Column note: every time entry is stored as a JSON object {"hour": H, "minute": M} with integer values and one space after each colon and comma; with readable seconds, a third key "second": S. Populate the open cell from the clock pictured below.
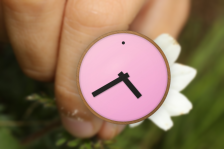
{"hour": 4, "minute": 40}
